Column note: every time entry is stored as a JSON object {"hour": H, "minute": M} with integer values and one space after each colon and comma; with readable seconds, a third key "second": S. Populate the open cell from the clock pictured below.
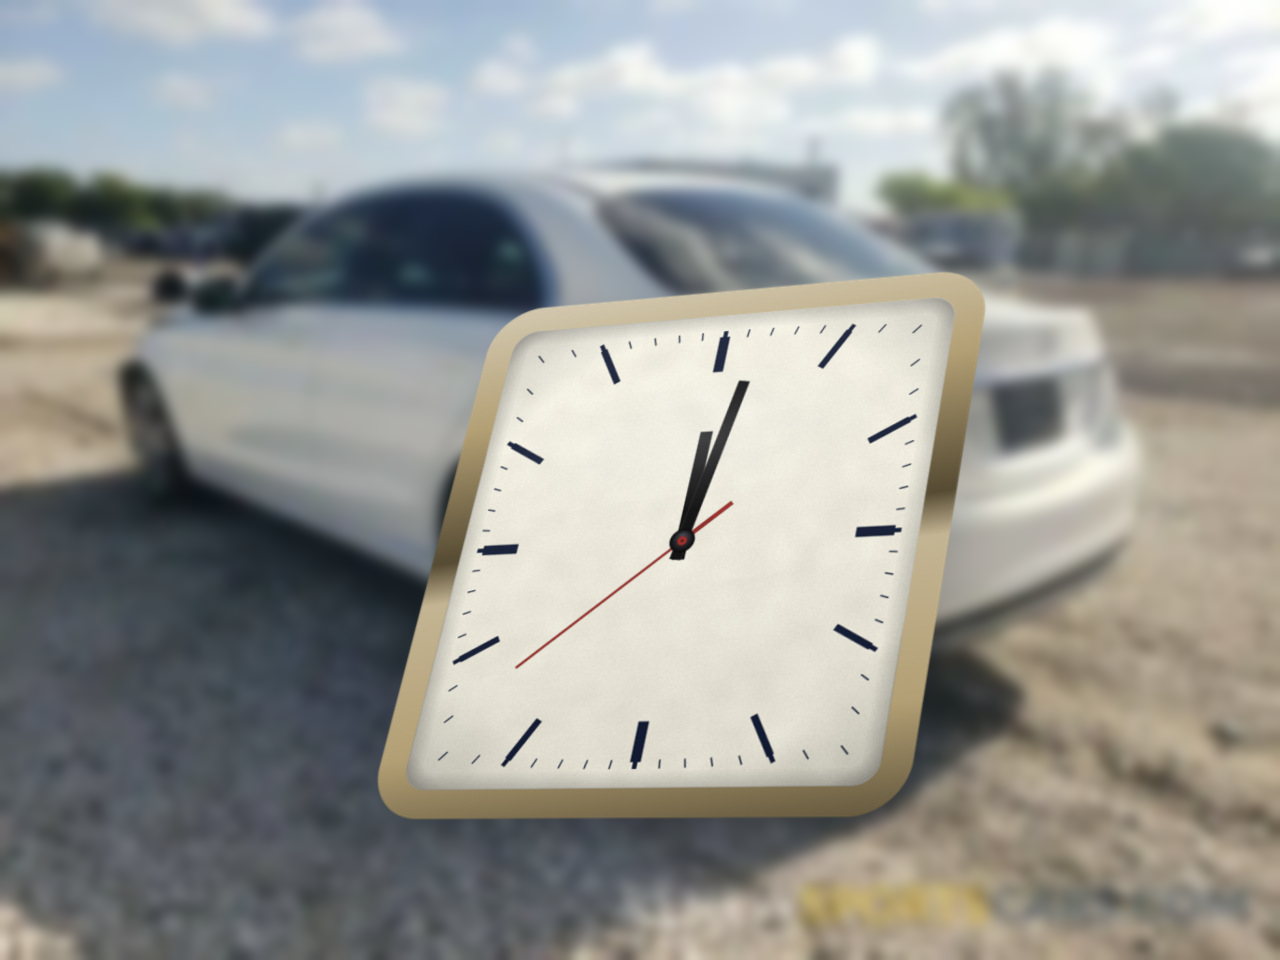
{"hour": 12, "minute": 1, "second": 38}
